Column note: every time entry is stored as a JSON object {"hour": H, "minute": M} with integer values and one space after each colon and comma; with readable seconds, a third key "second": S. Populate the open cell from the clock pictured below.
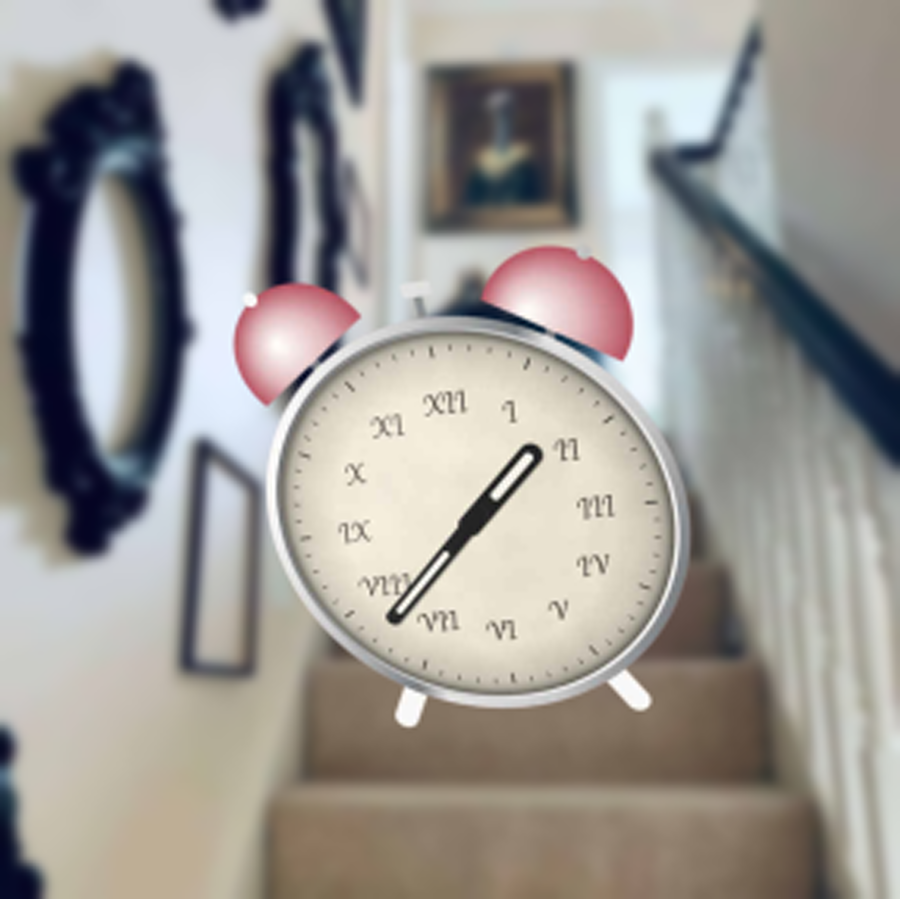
{"hour": 1, "minute": 38}
